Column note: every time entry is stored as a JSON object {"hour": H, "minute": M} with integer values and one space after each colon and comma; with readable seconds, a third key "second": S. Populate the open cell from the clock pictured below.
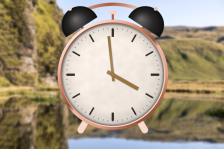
{"hour": 3, "minute": 59}
